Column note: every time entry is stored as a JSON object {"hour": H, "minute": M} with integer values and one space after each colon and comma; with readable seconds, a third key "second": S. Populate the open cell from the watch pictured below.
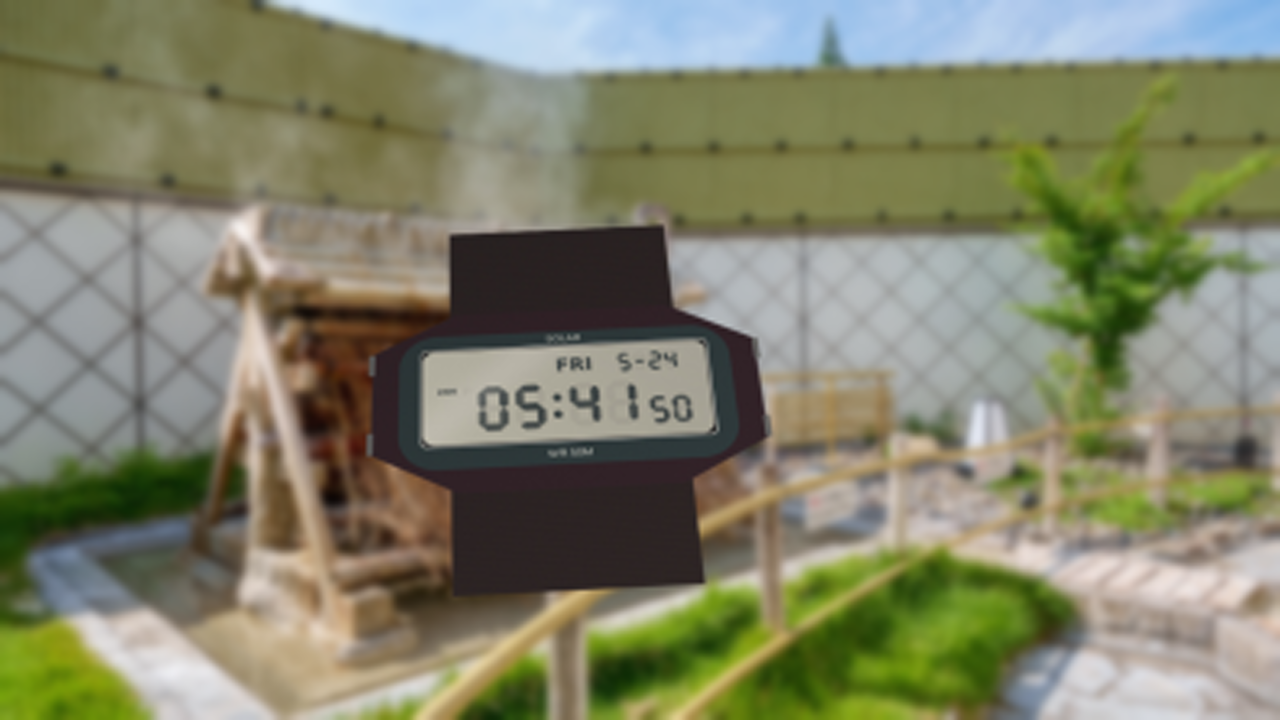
{"hour": 5, "minute": 41, "second": 50}
